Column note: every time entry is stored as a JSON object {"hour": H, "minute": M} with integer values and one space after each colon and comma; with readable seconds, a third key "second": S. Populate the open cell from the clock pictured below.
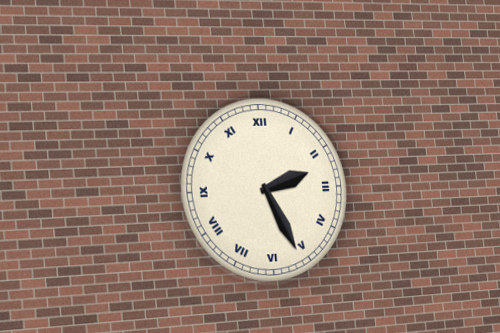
{"hour": 2, "minute": 26}
